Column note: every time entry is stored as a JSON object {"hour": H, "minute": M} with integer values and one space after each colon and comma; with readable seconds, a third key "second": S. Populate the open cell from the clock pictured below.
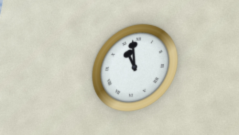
{"hour": 10, "minute": 58}
